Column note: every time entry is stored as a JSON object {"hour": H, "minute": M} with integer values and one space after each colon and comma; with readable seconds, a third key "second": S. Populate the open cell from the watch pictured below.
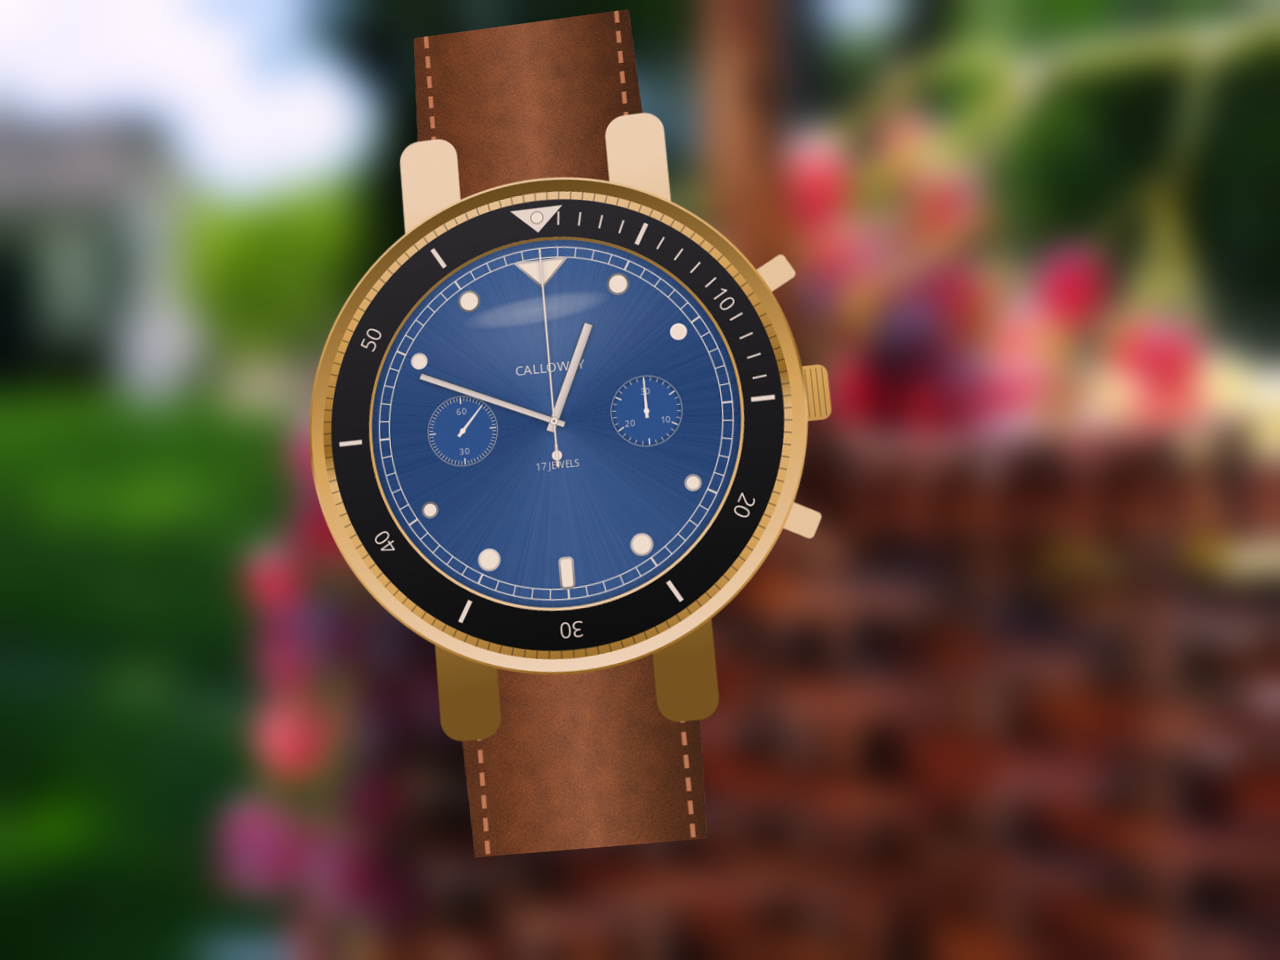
{"hour": 12, "minute": 49, "second": 7}
